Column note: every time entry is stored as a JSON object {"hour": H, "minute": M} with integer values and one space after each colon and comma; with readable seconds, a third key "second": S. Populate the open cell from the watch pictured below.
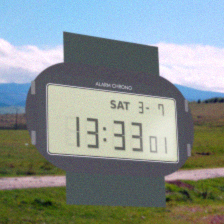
{"hour": 13, "minute": 33, "second": 1}
